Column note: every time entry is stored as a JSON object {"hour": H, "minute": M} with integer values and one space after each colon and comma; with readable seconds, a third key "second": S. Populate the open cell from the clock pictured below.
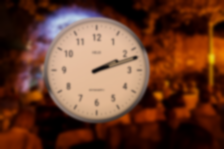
{"hour": 2, "minute": 12}
